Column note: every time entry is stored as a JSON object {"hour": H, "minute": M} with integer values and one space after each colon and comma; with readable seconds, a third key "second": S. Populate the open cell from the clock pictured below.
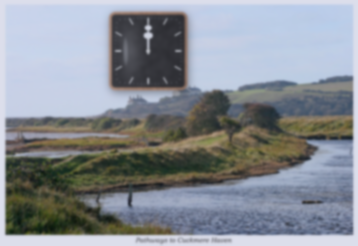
{"hour": 12, "minute": 0}
